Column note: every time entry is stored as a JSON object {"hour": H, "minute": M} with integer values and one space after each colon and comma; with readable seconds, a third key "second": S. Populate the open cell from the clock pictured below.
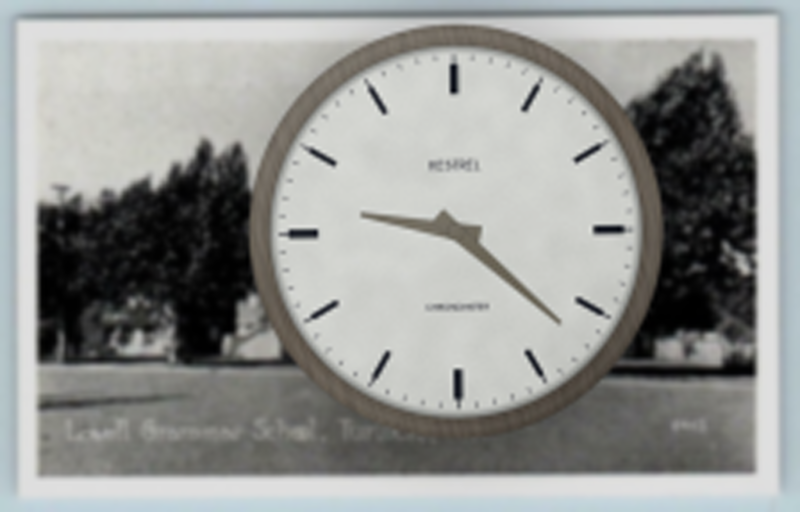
{"hour": 9, "minute": 22}
